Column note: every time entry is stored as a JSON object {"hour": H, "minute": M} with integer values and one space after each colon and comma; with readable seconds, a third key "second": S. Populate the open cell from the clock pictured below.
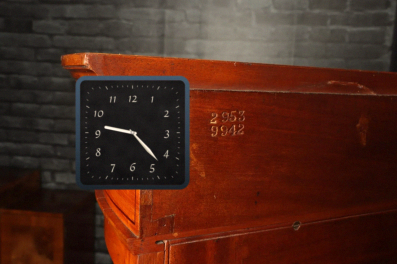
{"hour": 9, "minute": 23}
